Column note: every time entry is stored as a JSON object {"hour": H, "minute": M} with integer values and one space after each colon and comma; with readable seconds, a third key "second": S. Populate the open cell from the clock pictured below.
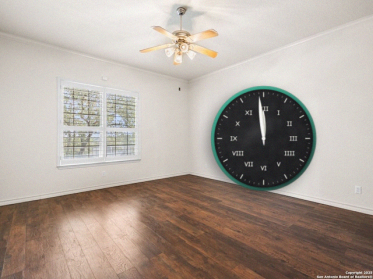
{"hour": 11, "minute": 59}
